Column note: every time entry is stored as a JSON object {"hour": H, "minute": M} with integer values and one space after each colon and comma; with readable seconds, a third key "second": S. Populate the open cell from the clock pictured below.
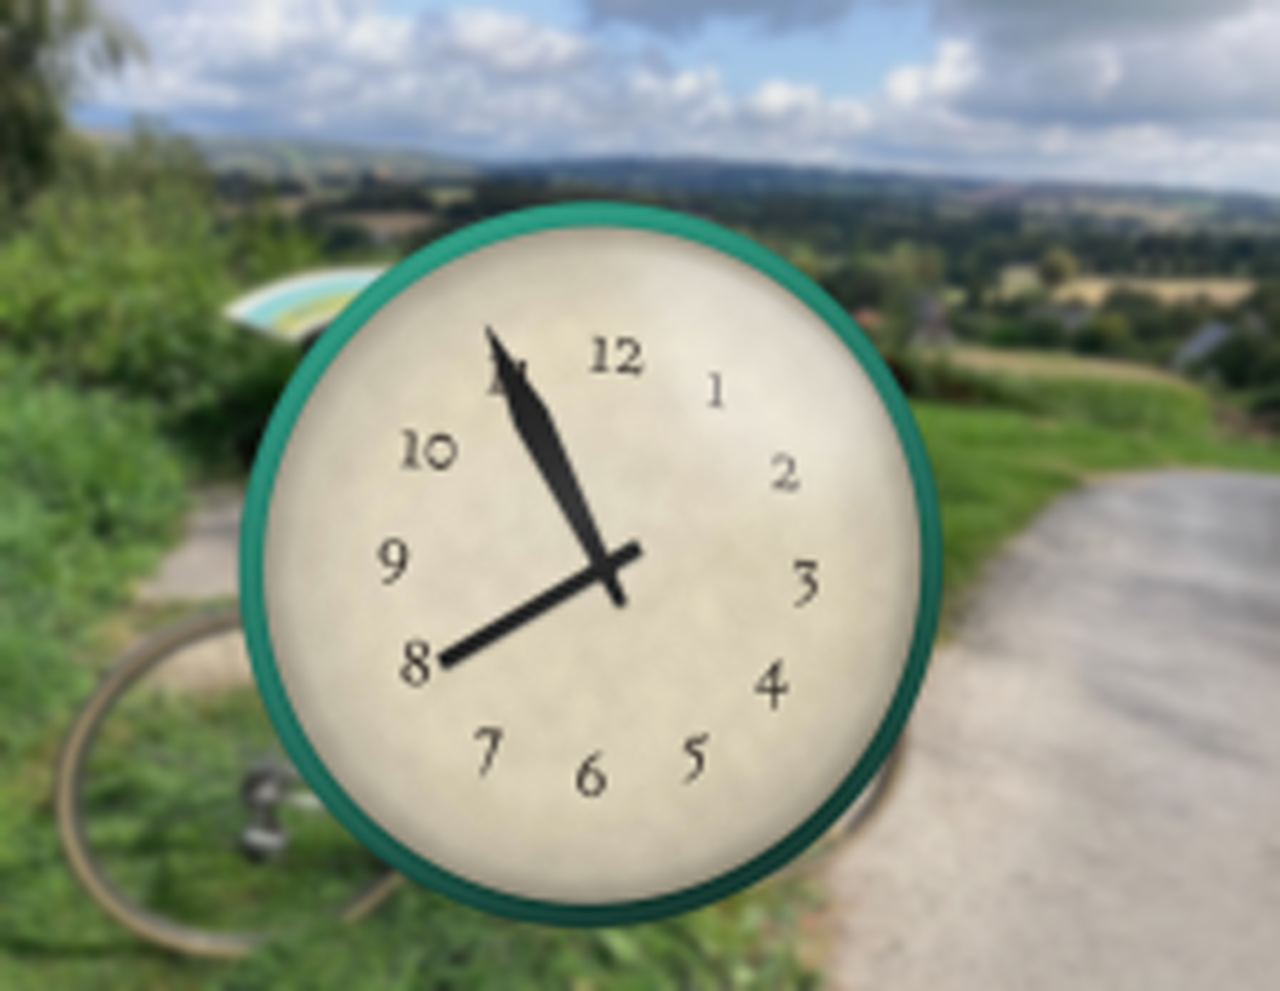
{"hour": 7, "minute": 55}
